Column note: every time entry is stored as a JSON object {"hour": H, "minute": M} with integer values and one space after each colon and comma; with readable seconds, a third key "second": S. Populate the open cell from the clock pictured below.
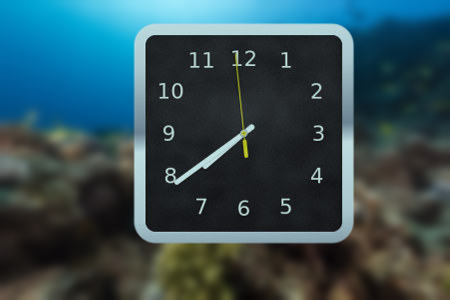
{"hour": 7, "minute": 38, "second": 59}
